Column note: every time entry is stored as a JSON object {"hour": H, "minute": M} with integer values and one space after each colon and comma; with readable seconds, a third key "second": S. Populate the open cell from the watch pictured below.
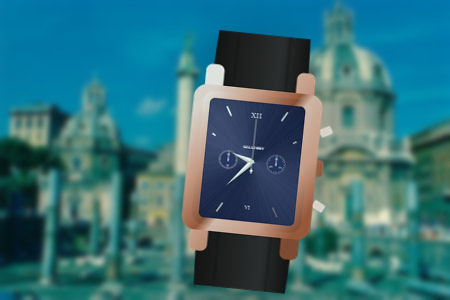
{"hour": 9, "minute": 37}
